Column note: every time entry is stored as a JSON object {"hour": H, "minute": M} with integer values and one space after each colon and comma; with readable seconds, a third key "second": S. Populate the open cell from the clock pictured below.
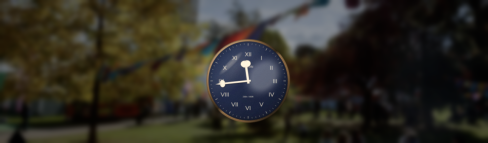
{"hour": 11, "minute": 44}
